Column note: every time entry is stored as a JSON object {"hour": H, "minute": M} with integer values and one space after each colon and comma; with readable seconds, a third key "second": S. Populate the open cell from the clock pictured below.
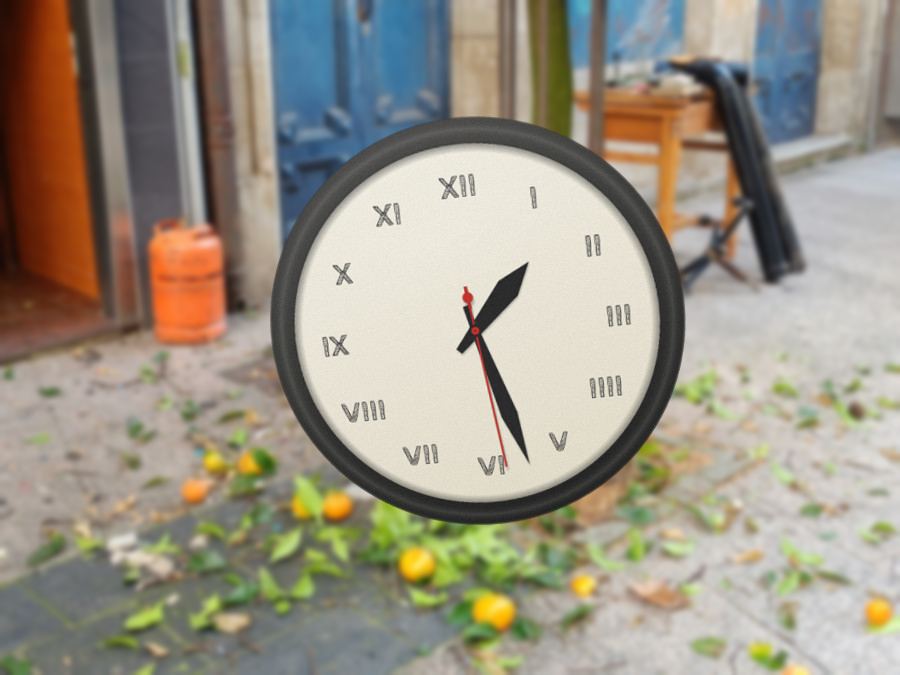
{"hour": 1, "minute": 27, "second": 29}
